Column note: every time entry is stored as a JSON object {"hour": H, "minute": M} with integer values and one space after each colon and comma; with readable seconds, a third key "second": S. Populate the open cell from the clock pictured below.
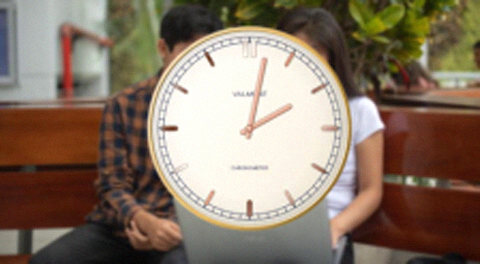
{"hour": 2, "minute": 2}
